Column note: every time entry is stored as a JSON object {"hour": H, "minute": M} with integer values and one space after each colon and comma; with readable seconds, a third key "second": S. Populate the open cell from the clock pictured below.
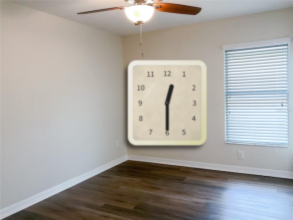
{"hour": 12, "minute": 30}
